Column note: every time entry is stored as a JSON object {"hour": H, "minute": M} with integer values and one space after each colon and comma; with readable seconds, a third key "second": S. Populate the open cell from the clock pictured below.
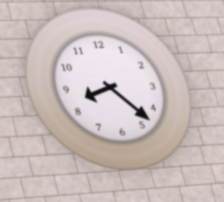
{"hour": 8, "minute": 23}
